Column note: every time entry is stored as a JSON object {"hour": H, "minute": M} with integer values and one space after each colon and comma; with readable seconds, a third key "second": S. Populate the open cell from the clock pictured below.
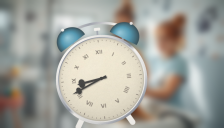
{"hour": 8, "minute": 41}
